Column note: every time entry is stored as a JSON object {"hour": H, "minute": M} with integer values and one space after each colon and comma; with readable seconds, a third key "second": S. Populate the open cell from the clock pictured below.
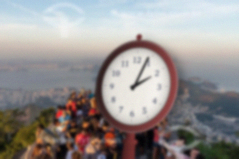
{"hour": 2, "minute": 4}
